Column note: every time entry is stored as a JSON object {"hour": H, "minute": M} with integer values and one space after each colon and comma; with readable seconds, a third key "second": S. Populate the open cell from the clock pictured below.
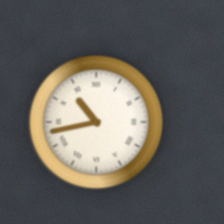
{"hour": 10, "minute": 43}
